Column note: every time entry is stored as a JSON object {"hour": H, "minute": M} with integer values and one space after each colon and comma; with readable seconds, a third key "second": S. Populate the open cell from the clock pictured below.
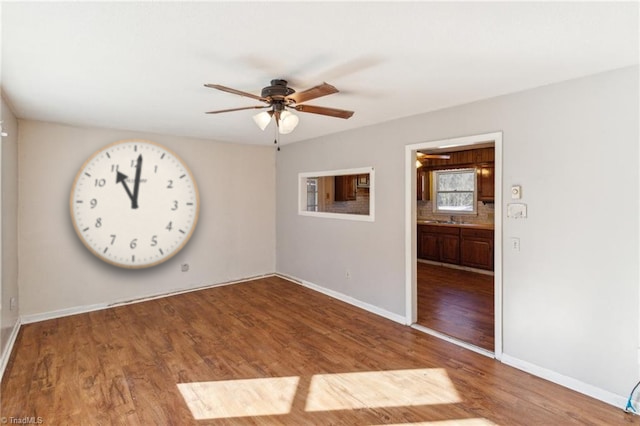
{"hour": 11, "minute": 1}
